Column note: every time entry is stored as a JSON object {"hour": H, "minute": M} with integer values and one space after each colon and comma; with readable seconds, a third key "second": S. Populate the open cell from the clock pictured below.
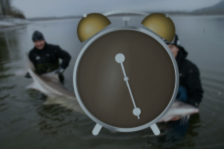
{"hour": 11, "minute": 27}
